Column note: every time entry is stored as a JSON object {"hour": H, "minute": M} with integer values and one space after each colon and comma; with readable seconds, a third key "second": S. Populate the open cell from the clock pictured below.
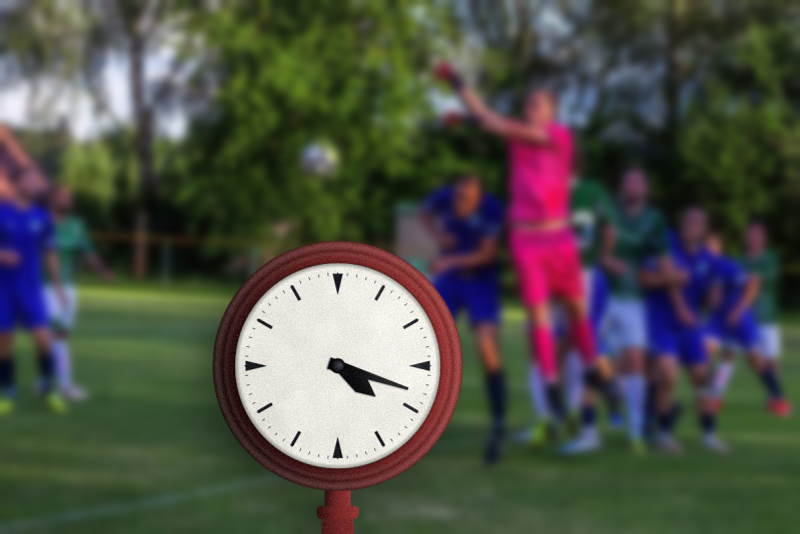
{"hour": 4, "minute": 18}
